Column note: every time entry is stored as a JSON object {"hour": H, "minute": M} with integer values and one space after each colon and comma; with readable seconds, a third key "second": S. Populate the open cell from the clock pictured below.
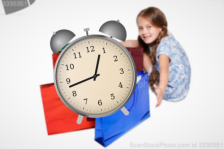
{"hour": 12, "minute": 43}
